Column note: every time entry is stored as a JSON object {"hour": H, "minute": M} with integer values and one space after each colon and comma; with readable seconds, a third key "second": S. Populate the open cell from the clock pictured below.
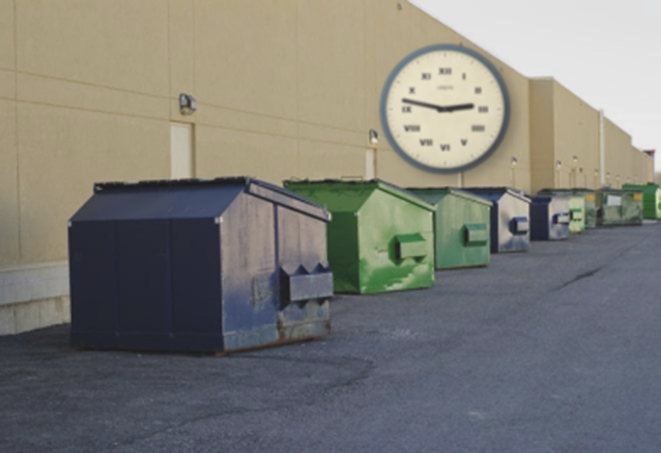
{"hour": 2, "minute": 47}
